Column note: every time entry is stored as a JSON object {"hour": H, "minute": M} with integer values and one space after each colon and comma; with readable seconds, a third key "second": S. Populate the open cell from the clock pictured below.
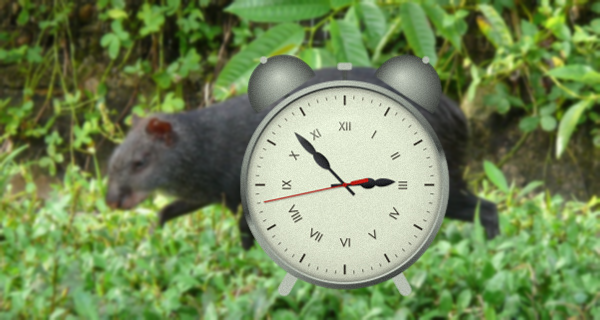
{"hour": 2, "minute": 52, "second": 43}
